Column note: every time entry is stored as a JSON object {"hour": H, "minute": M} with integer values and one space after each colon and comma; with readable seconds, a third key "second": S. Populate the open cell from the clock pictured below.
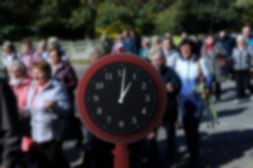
{"hour": 1, "minute": 1}
